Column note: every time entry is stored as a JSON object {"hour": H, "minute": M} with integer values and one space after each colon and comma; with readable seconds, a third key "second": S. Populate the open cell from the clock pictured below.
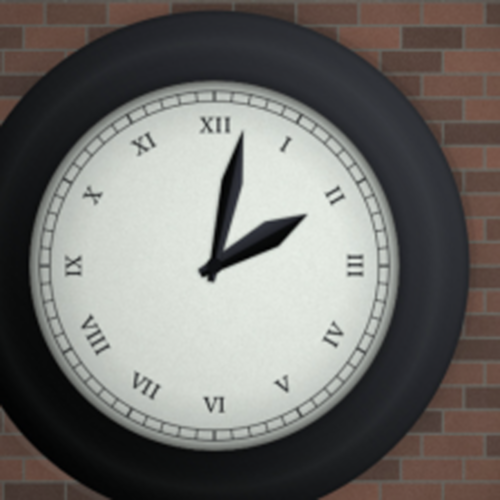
{"hour": 2, "minute": 2}
